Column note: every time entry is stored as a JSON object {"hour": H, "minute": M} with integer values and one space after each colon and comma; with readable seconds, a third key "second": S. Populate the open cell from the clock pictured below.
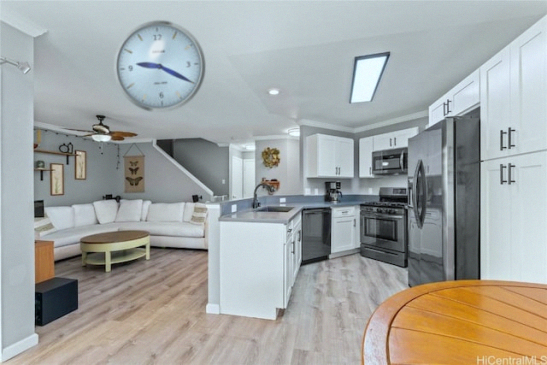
{"hour": 9, "minute": 20}
